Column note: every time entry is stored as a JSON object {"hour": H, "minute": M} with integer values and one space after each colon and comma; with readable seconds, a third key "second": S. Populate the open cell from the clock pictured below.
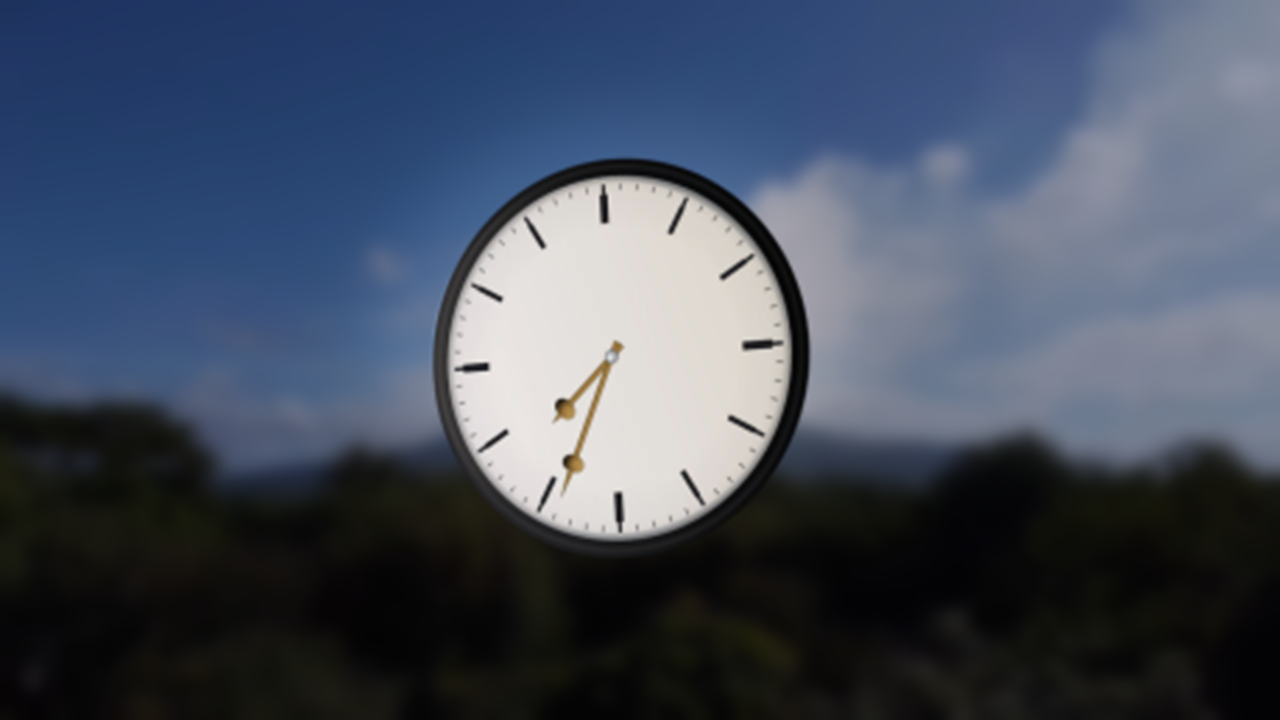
{"hour": 7, "minute": 34}
